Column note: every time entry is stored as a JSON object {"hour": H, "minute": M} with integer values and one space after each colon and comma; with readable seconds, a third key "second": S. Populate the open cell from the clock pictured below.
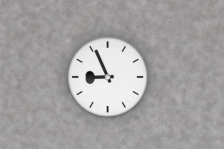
{"hour": 8, "minute": 56}
